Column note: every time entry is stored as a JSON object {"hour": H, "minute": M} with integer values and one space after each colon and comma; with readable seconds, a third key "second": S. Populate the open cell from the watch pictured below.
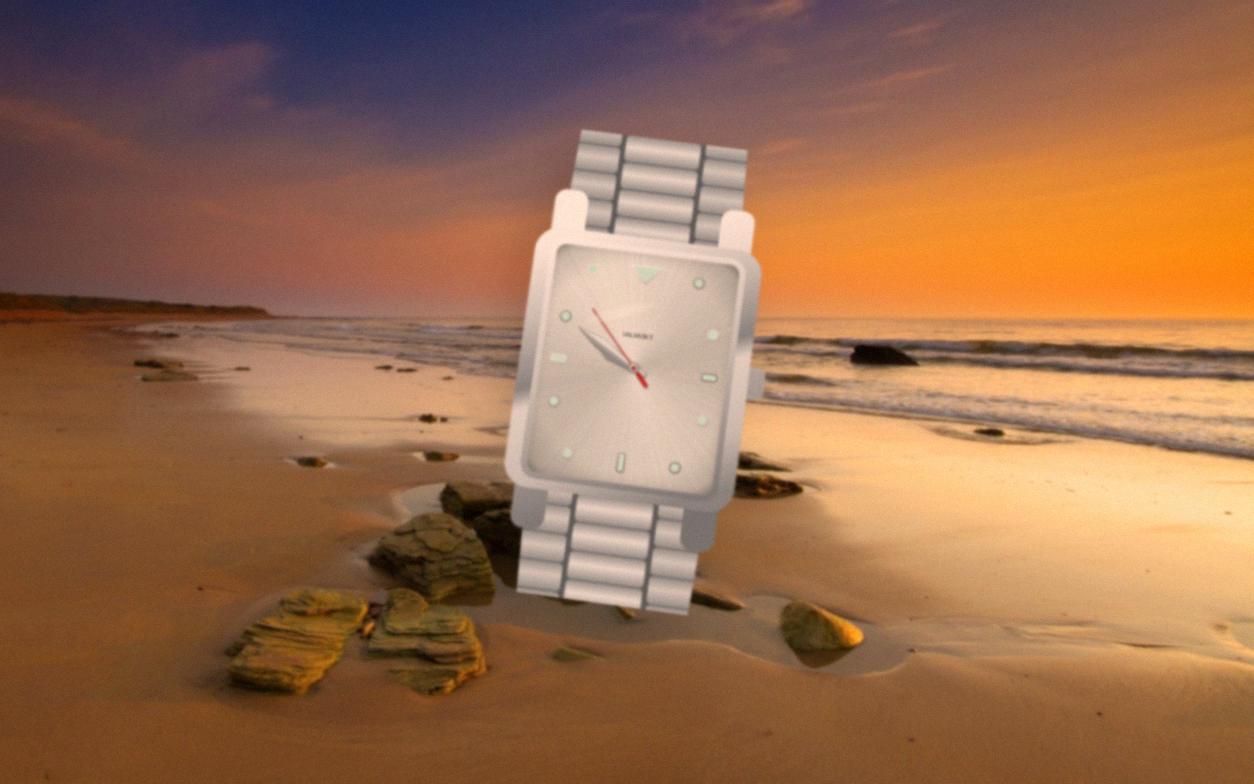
{"hour": 9, "minute": 49, "second": 53}
